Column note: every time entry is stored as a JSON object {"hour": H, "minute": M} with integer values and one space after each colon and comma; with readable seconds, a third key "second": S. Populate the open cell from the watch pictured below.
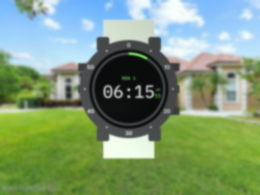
{"hour": 6, "minute": 15}
